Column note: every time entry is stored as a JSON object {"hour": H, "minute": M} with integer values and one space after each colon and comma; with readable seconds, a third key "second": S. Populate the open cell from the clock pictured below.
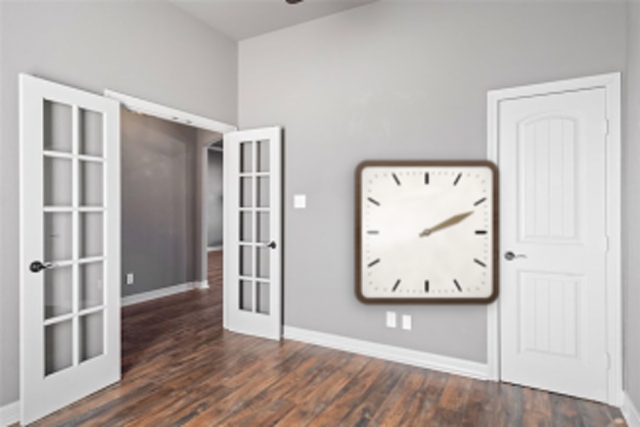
{"hour": 2, "minute": 11}
